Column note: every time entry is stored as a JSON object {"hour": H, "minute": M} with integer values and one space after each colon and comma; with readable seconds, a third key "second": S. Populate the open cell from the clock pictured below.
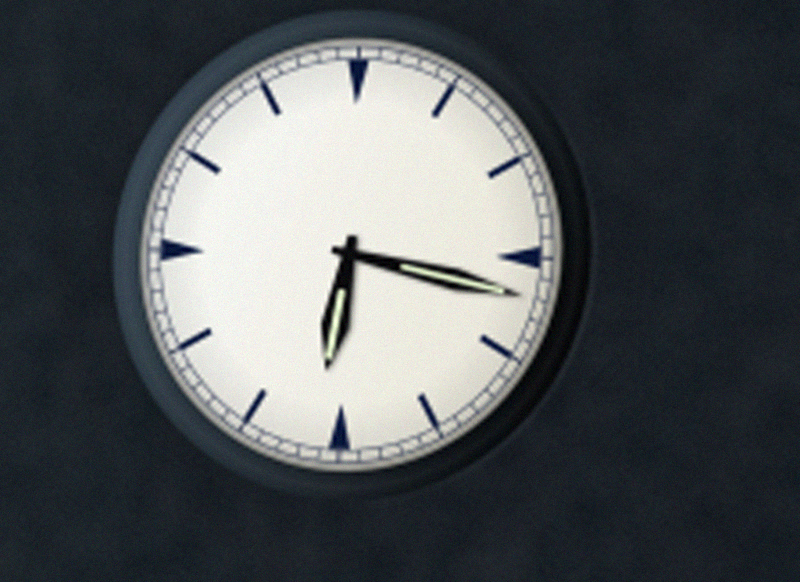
{"hour": 6, "minute": 17}
